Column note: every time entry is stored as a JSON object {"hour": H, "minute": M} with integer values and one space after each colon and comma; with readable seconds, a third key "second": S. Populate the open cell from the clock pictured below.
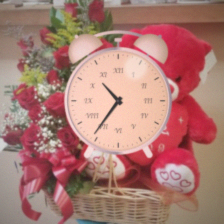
{"hour": 10, "minute": 36}
